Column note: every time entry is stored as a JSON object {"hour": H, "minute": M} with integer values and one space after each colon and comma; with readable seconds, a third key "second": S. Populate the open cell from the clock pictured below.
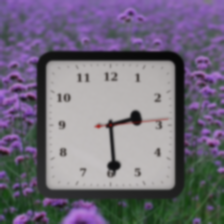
{"hour": 2, "minute": 29, "second": 14}
